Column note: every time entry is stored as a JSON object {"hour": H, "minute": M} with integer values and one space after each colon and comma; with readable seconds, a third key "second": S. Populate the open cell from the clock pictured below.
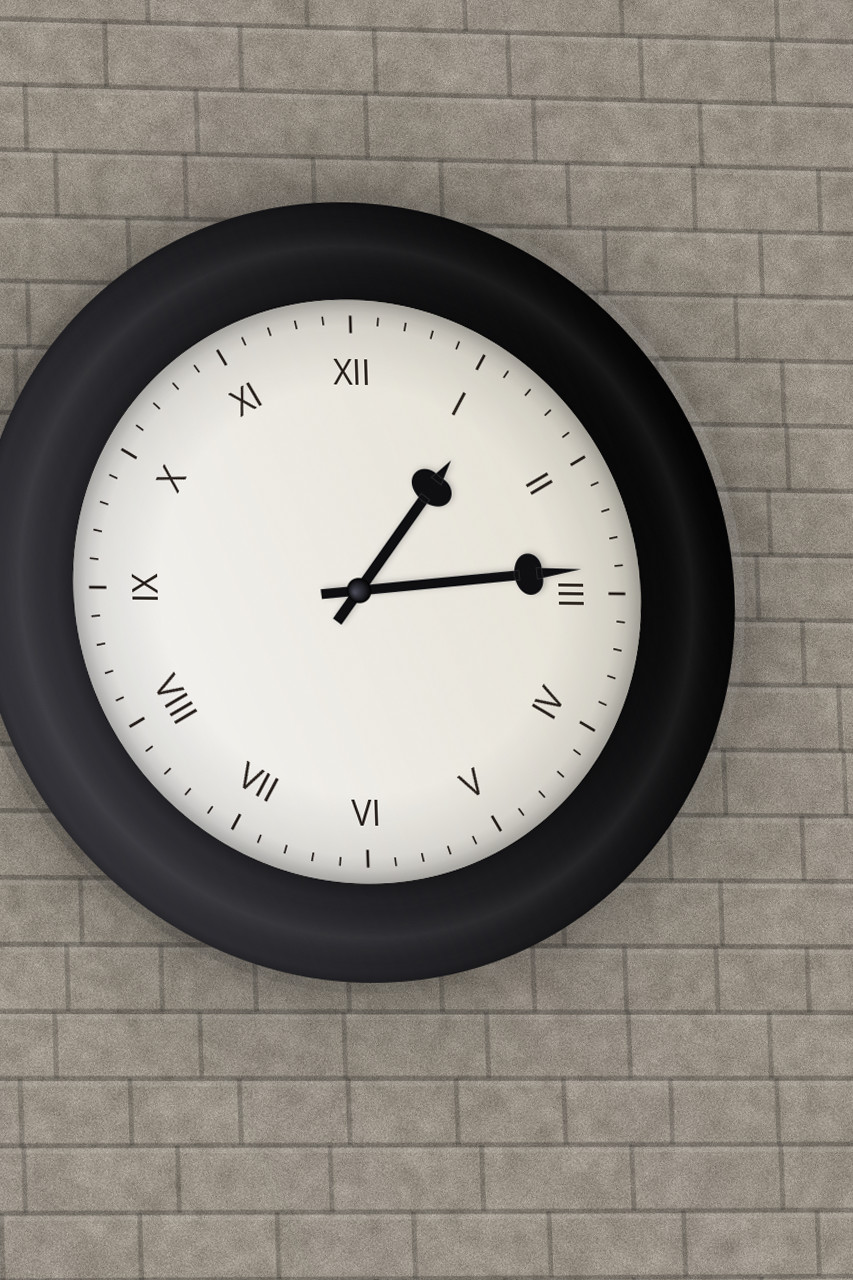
{"hour": 1, "minute": 14}
